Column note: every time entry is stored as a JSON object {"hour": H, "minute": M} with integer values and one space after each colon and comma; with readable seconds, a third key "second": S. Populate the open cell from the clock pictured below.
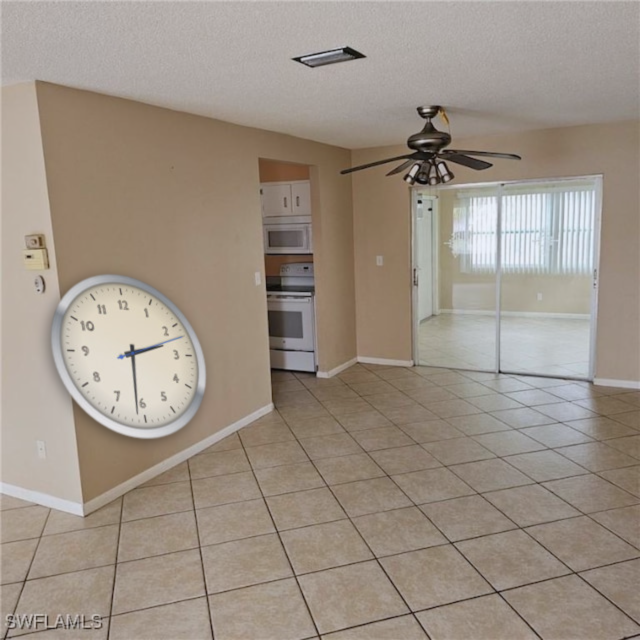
{"hour": 2, "minute": 31, "second": 12}
